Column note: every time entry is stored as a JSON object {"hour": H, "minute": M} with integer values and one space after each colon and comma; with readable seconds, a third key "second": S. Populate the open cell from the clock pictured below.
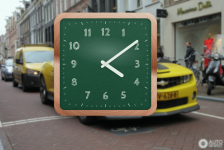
{"hour": 4, "minute": 9}
